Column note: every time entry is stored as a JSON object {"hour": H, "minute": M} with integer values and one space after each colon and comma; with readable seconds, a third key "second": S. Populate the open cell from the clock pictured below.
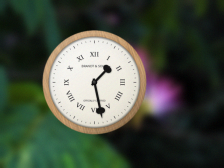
{"hour": 1, "minute": 28}
